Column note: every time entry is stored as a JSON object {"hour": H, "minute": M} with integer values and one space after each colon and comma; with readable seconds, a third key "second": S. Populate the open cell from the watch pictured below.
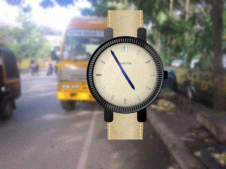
{"hour": 4, "minute": 55}
